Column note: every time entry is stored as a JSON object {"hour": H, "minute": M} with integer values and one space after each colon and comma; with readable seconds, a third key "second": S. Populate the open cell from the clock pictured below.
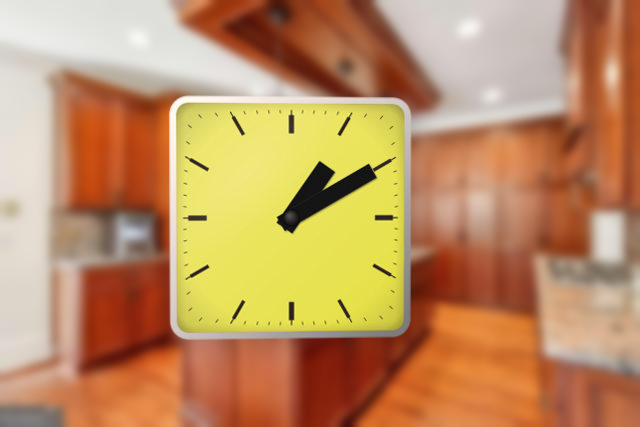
{"hour": 1, "minute": 10}
